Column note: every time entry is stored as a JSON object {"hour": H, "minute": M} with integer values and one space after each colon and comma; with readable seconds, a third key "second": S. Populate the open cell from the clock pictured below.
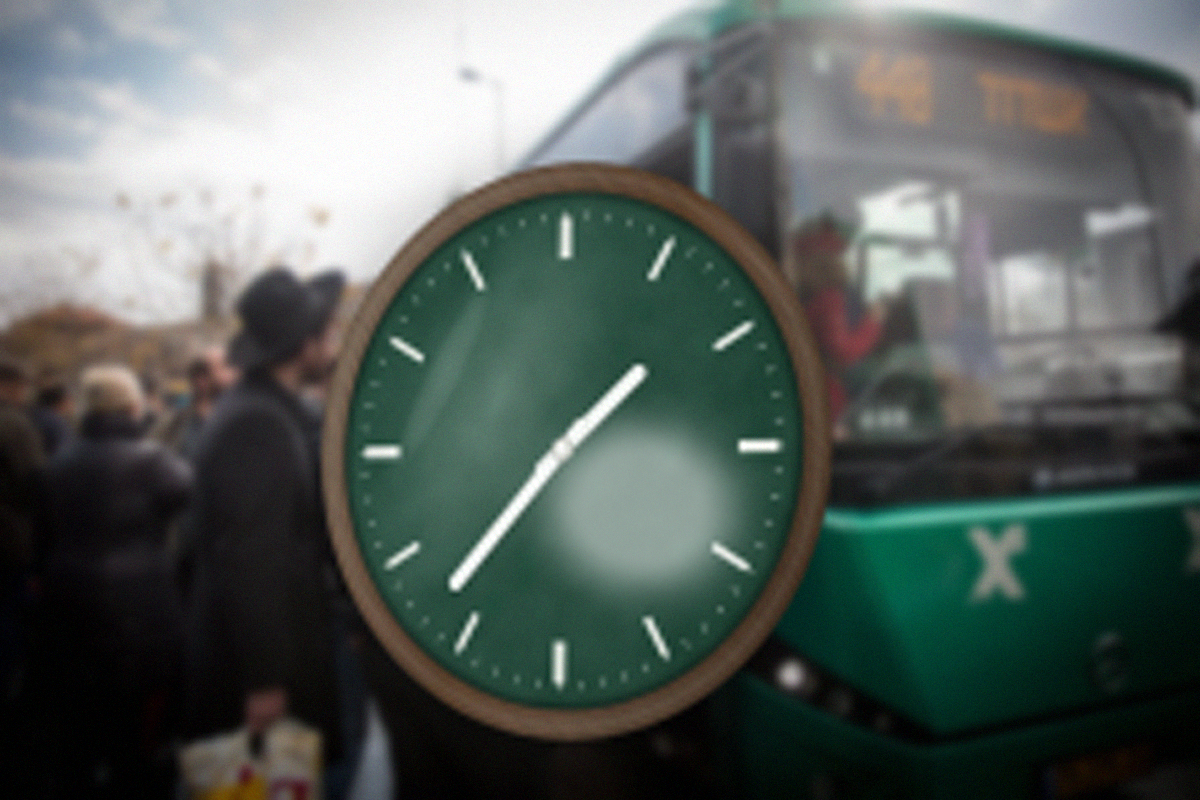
{"hour": 1, "minute": 37}
